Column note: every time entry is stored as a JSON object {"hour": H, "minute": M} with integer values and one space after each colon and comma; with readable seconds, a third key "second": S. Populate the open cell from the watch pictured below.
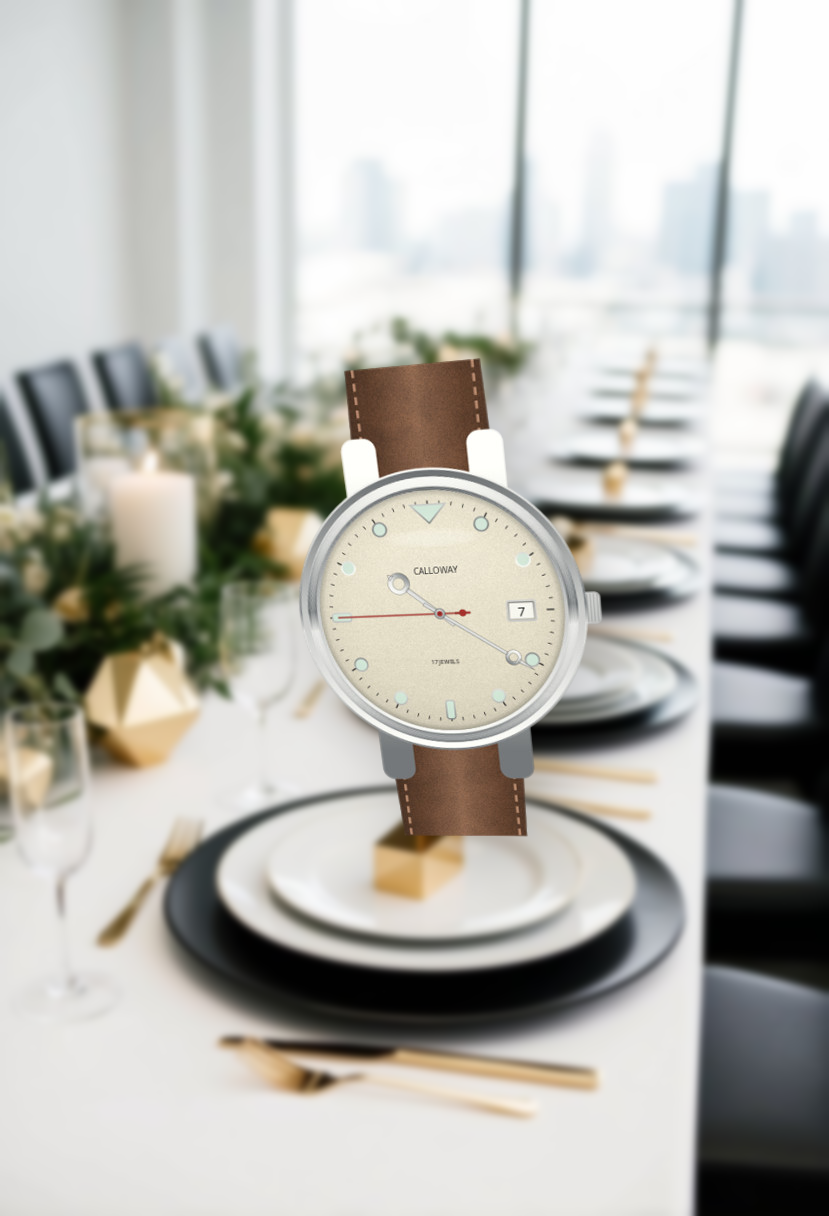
{"hour": 10, "minute": 20, "second": 45}
